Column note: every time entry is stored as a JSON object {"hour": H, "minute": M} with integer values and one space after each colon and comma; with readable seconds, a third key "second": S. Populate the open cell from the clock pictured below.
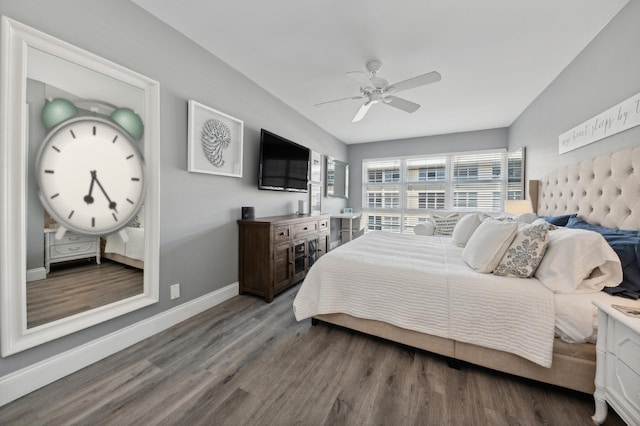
{"hour": 6, "minute": 24}
